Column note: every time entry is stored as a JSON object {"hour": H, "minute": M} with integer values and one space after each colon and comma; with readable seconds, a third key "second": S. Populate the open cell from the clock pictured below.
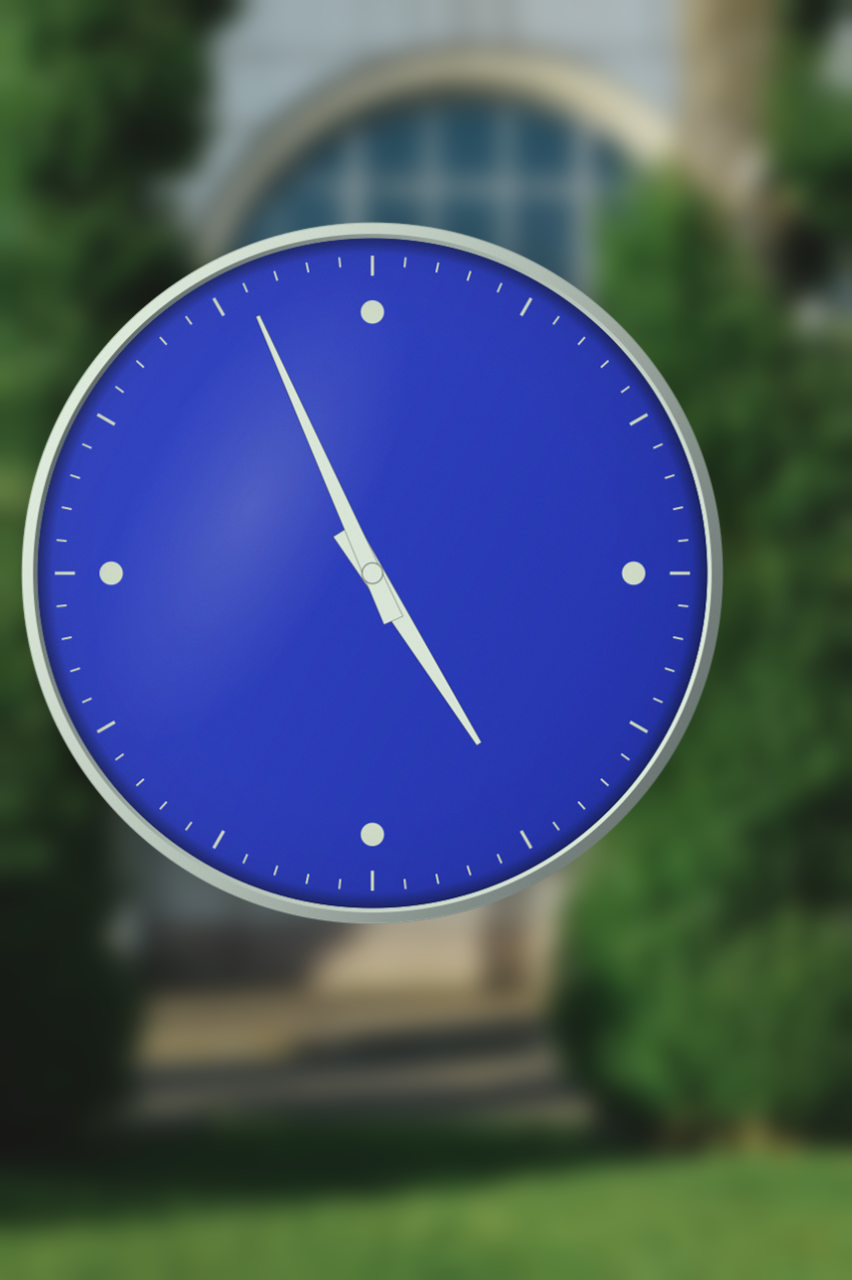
{"hour": 4, "minute": 56}
